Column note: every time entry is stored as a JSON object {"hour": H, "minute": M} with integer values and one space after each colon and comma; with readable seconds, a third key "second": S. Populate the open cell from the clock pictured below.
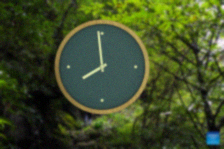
{"hour": 7, "minute": 59}
